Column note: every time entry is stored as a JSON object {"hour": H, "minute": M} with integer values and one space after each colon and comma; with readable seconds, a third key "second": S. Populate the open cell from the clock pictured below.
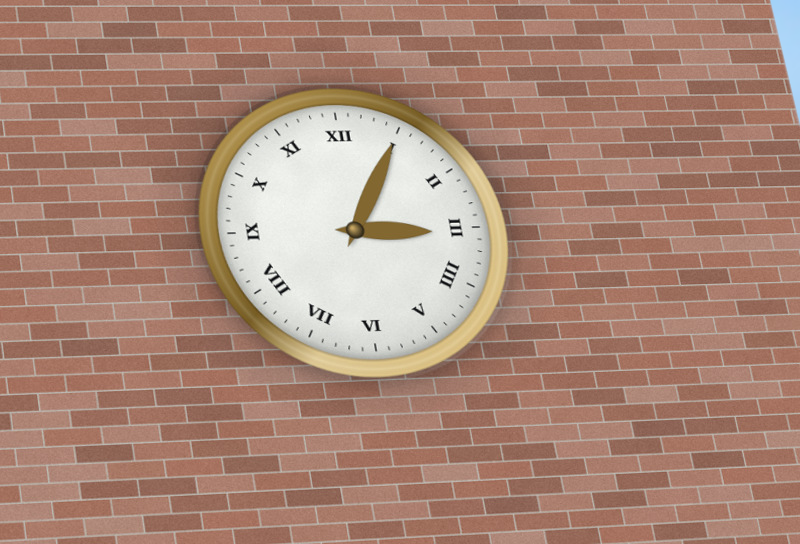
{"hour": 3, "minute": 5}
